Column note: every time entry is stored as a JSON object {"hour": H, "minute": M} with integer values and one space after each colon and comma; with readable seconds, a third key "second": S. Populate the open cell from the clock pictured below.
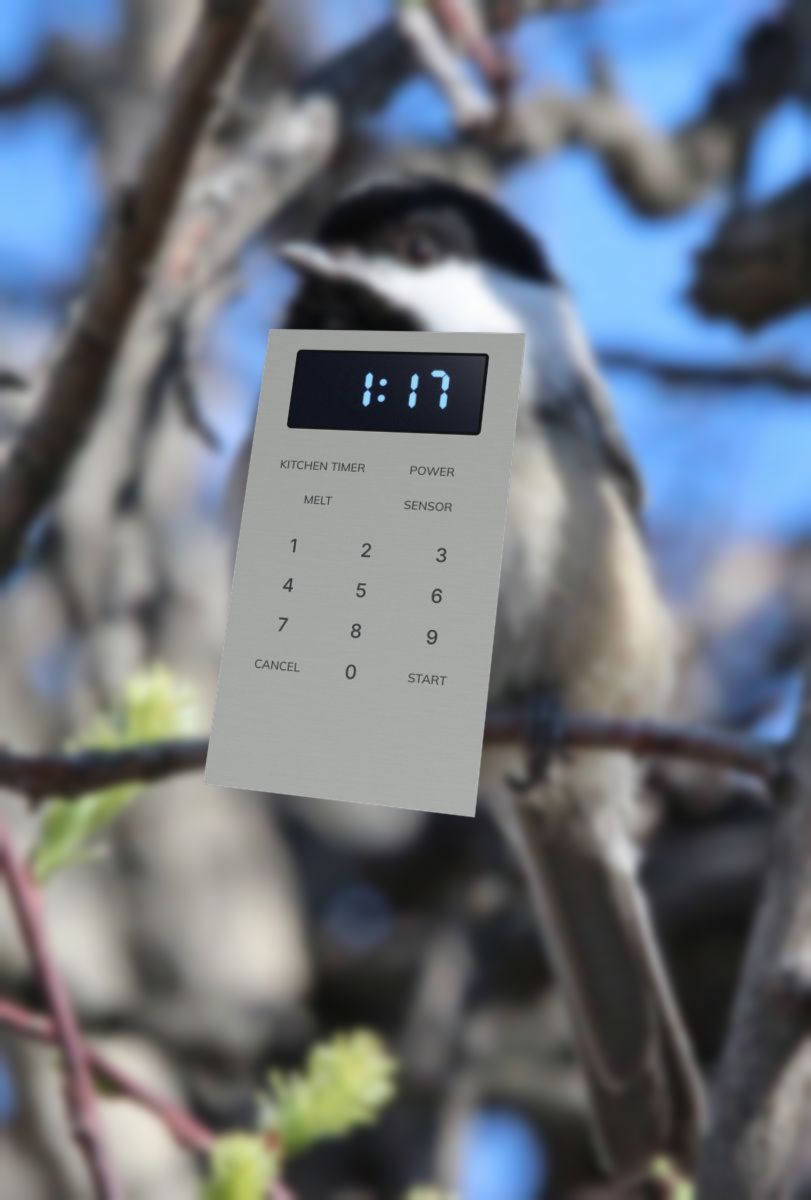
{"hour": 1, "minute": 17}
